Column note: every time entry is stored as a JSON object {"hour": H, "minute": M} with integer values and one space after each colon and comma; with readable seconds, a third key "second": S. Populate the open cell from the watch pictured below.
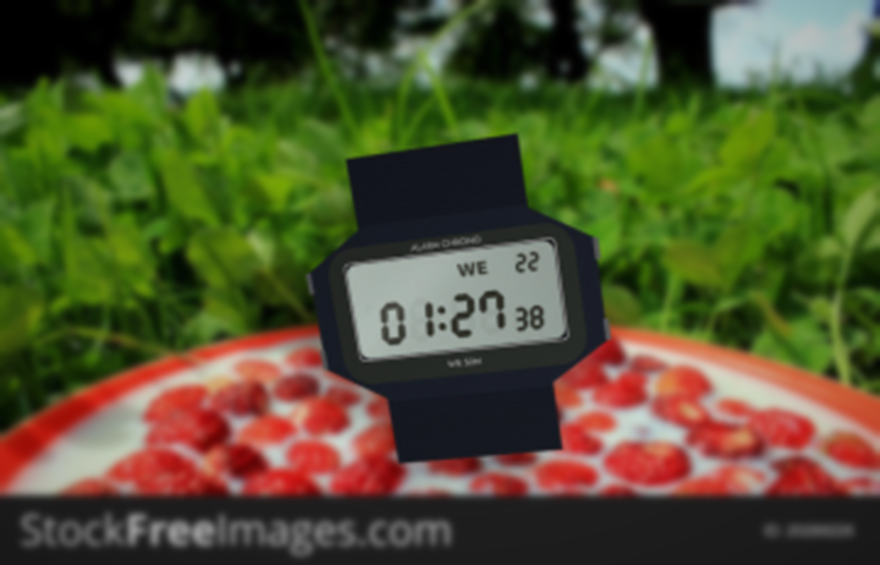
{"hour": 1, "minute": 27, "second": 38}
